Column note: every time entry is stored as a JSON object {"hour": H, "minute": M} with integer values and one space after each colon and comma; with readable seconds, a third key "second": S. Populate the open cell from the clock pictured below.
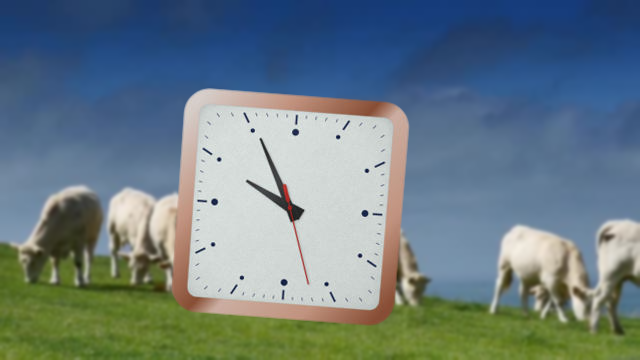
{"hour": 9, "minute": 55, "second": 27}
